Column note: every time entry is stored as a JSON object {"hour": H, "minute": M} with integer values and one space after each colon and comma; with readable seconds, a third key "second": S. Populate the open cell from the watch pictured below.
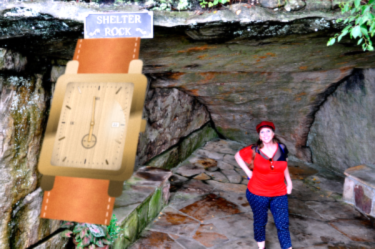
{"hour": 5, "minute": 59}
